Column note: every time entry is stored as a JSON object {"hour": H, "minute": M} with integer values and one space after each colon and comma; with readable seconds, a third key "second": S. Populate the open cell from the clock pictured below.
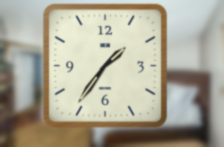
{"hour": 1, "minute": 36}
